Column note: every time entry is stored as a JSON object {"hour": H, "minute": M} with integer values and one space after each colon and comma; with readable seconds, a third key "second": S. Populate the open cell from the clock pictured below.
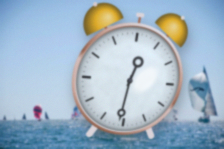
{"hour": 12, "minute": 31}
